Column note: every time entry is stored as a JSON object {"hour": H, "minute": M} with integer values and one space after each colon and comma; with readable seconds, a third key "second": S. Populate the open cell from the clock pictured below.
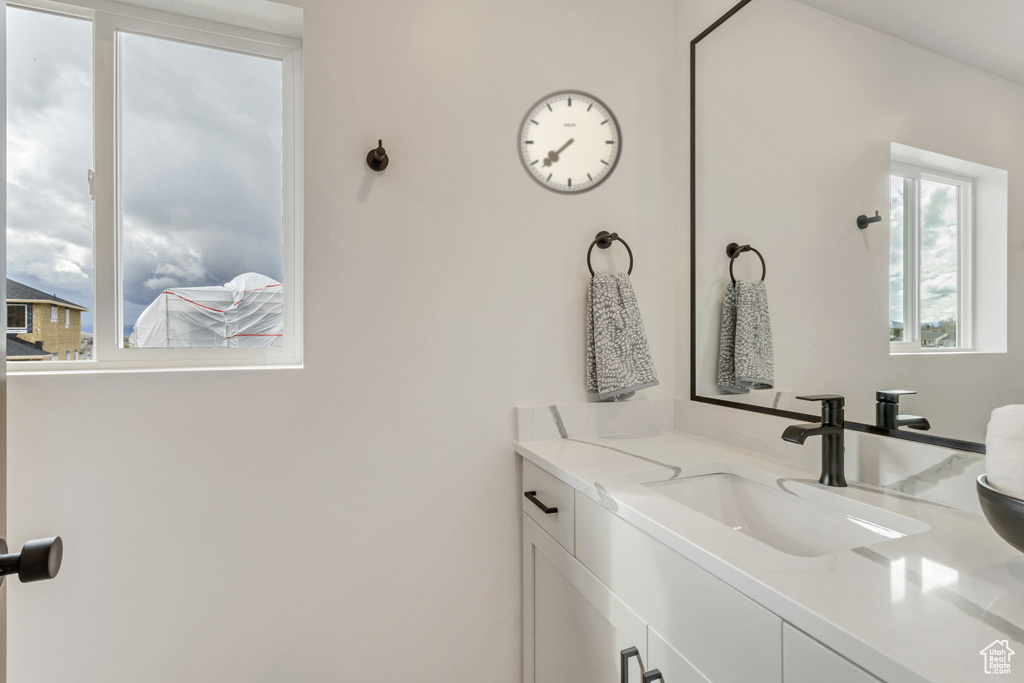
{"hour": 7, "minute": 38}
